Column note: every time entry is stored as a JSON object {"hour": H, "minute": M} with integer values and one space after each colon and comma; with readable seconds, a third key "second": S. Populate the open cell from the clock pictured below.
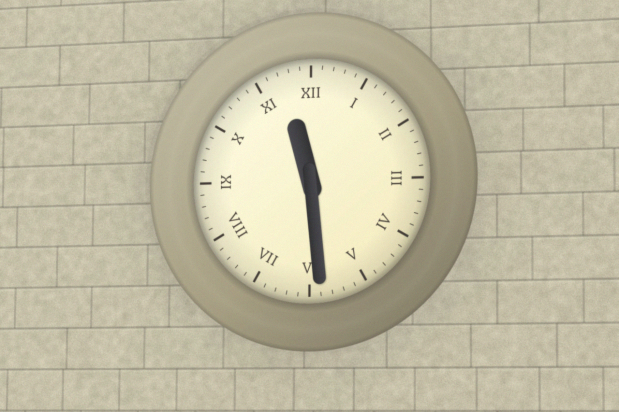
{"hour": 11, "minute": 29}
